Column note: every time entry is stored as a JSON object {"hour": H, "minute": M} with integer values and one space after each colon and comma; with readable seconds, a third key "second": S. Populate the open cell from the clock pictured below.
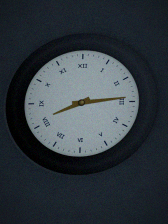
{"hour": 8, "minute": 14}
